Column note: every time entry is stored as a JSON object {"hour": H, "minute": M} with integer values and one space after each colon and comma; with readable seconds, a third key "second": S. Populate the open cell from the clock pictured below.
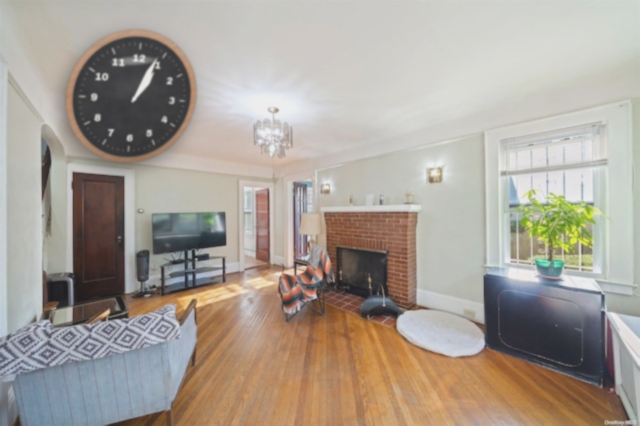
{"hour": 1, "minute": 4}
